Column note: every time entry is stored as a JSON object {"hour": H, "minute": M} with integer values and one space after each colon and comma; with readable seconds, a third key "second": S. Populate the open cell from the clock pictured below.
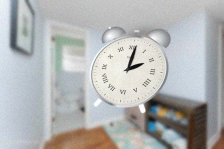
{"hour": 2, "minute": 1}
